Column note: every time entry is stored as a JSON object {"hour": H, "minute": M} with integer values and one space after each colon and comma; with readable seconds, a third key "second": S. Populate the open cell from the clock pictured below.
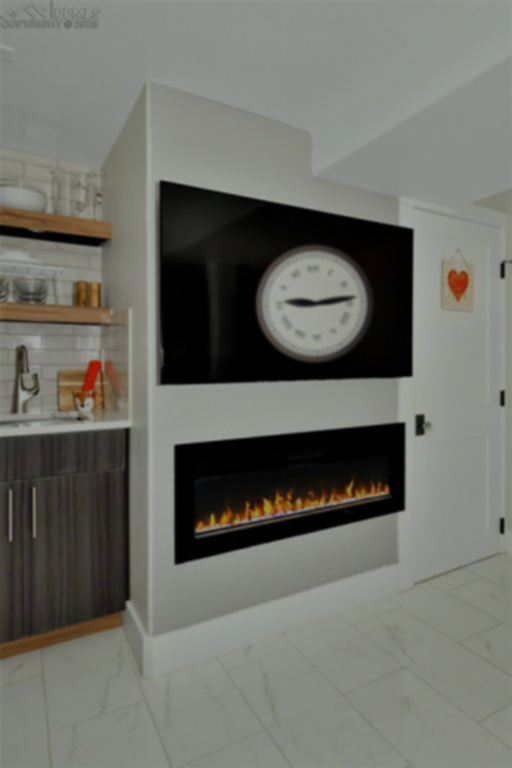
{"hour": 9, "minute": 14}
